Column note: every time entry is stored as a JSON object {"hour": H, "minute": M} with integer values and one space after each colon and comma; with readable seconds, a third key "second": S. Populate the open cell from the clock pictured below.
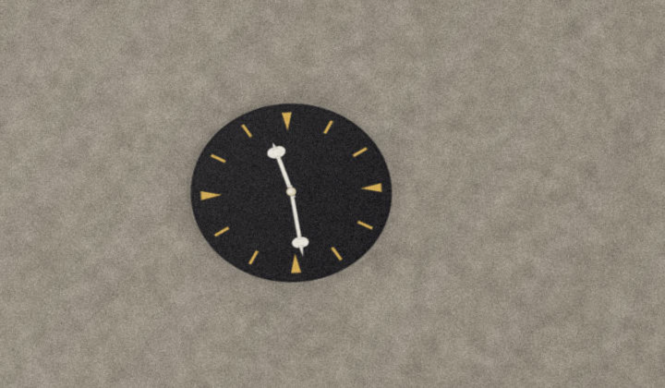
{"hour": 11, "minute": 29}
